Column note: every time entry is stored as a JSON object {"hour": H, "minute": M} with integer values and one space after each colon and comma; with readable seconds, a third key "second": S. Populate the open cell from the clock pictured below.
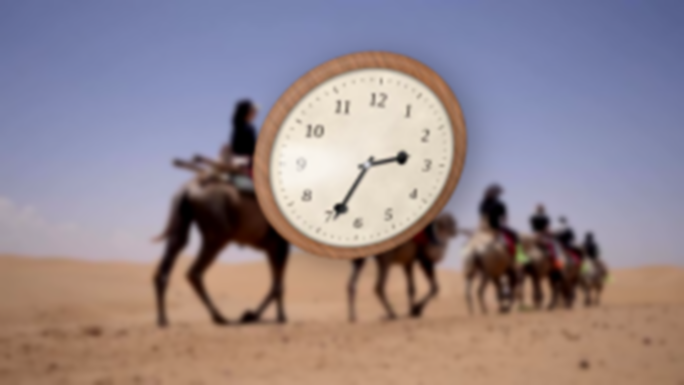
{"hour": 2, "minute": 34}
